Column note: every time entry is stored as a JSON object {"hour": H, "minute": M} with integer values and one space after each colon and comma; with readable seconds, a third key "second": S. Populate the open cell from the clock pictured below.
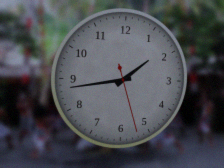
{"hour": 1, "minute": 43, "second": 27}
